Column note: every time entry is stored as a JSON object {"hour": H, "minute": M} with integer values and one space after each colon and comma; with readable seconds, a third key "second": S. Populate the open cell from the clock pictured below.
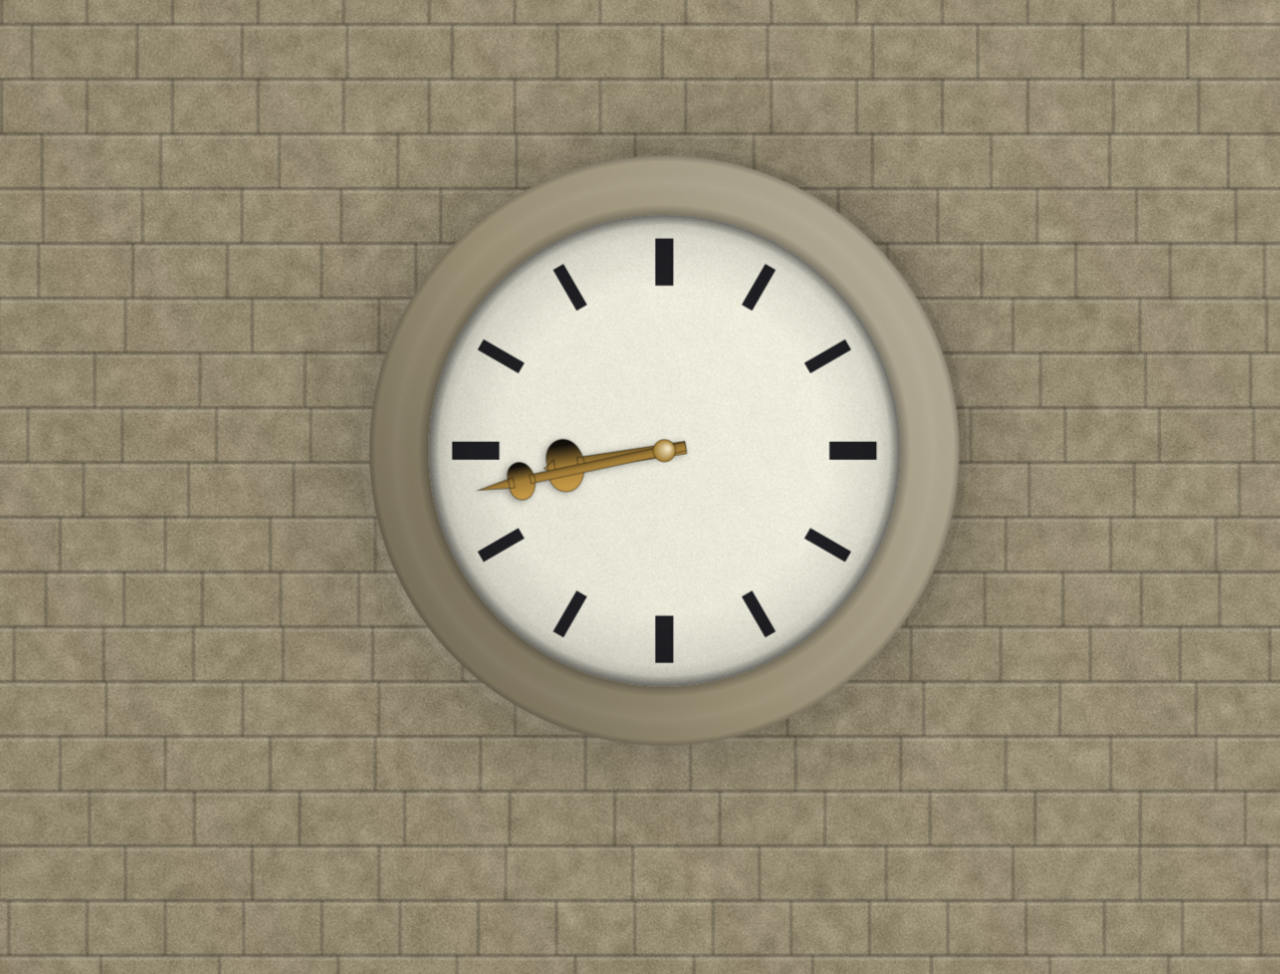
{"hour": 8, "minute": 43}
